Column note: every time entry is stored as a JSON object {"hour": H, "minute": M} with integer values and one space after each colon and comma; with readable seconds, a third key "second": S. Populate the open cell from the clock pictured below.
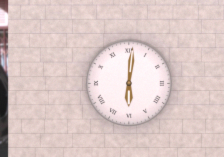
{"hour": 6, "minute": 1}
